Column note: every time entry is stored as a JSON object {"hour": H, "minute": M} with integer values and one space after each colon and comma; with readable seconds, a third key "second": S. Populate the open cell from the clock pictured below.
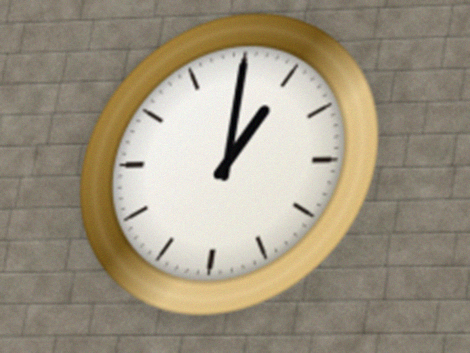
{"hour": 1, "minute": 0}
